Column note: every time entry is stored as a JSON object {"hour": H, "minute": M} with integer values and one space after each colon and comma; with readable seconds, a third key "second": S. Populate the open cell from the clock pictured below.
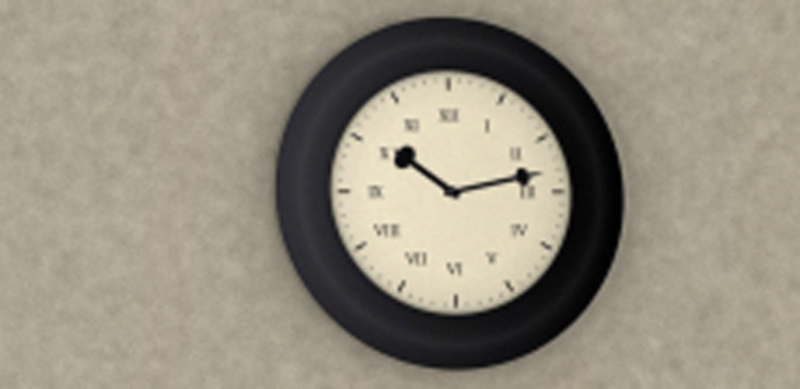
{"hour": 10, "minute": 13}
